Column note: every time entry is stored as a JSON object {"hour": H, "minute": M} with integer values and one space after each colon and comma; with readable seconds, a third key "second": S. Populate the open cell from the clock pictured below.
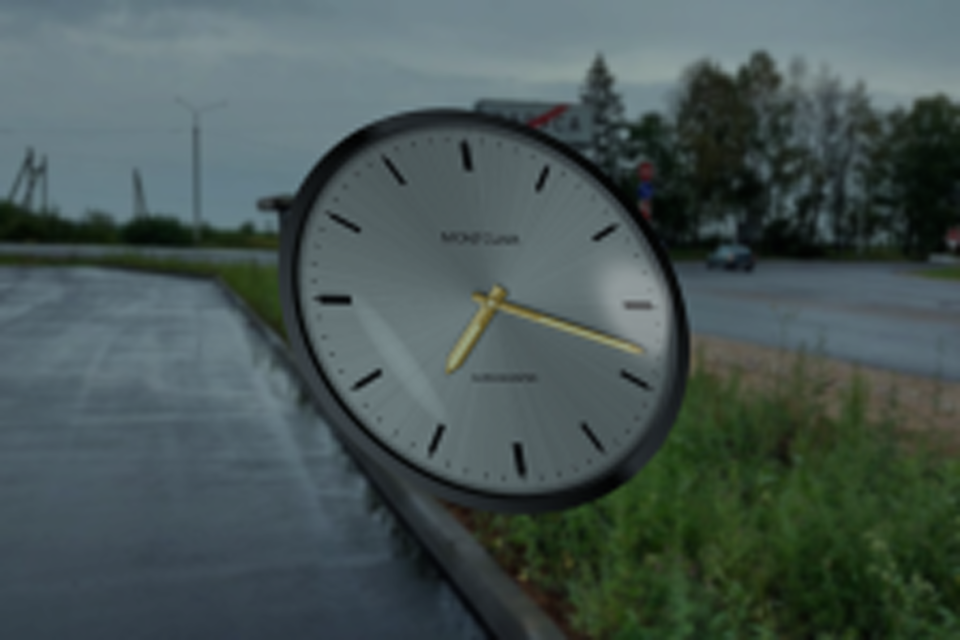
{"hour": 7, "minute": 18}
